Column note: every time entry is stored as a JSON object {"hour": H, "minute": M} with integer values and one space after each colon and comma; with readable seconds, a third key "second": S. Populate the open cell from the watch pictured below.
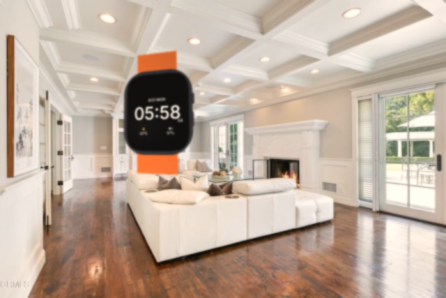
{"hour": 5, "minute": 58}
